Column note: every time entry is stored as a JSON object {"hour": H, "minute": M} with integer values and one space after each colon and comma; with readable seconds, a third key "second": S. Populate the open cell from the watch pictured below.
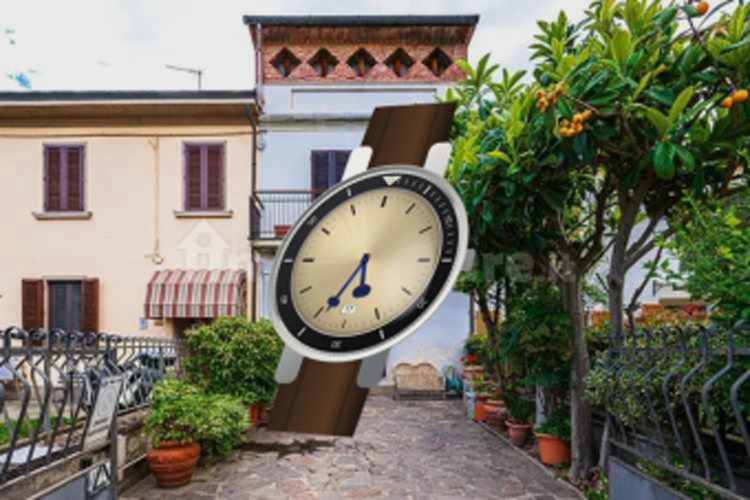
{"hour": 5, "minute": 34}
